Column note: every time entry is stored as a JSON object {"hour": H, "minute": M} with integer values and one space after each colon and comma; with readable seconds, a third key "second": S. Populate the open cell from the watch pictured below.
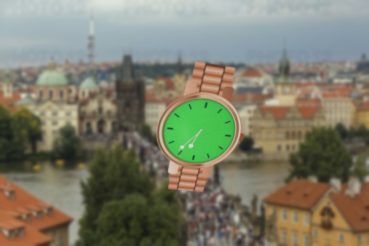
{"hour": 6, "minute": 36}
